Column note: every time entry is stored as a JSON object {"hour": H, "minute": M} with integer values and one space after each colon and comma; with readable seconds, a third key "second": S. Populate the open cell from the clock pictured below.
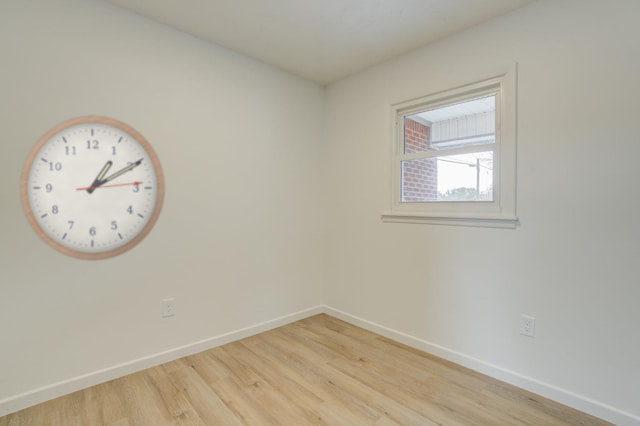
{"hour": 1, "minute": 10, "second": 14}
